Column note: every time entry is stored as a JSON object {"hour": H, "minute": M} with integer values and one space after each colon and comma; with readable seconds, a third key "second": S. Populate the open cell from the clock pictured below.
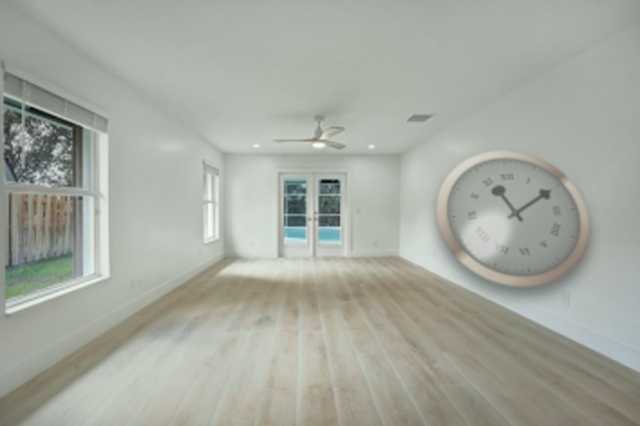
{"hour": 11, "minute": 10}
